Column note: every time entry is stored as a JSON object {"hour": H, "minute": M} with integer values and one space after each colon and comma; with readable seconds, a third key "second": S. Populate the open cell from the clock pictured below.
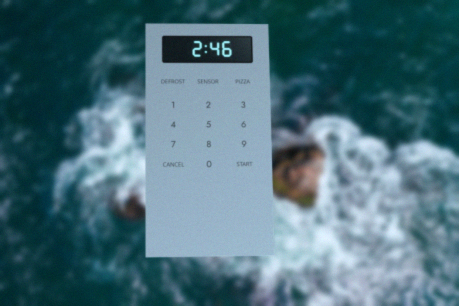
{"hour": 2, "minute": 46}
